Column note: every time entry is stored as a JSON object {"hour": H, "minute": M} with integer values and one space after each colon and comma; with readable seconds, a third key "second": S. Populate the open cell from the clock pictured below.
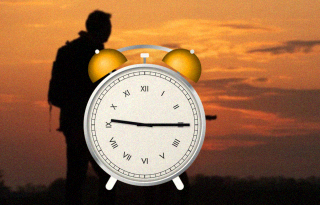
{"hour": 9, "minute": 15}
